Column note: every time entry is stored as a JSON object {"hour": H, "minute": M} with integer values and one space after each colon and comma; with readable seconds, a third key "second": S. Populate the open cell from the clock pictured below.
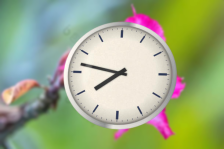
{"hour": 7, "minute": 47}
